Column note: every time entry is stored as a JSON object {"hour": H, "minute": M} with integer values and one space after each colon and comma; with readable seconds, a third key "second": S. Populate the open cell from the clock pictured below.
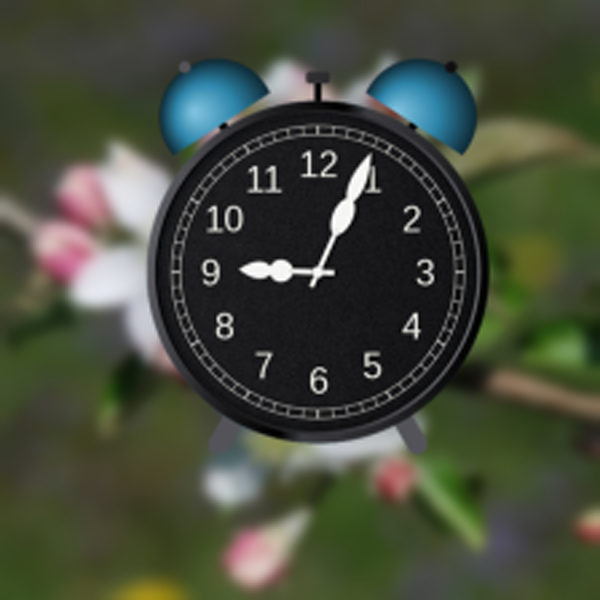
{"hour": 9, "minute": 4}
